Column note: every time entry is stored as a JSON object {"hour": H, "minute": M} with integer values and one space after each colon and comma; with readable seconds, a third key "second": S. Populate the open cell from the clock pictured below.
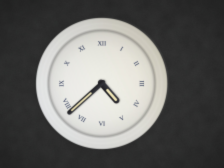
{"hour": 4, "minute": 38}
